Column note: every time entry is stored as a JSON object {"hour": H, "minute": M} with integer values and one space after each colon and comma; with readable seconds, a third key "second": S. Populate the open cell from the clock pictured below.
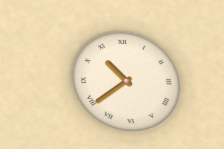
{"hour": 10, "minute": 39}
